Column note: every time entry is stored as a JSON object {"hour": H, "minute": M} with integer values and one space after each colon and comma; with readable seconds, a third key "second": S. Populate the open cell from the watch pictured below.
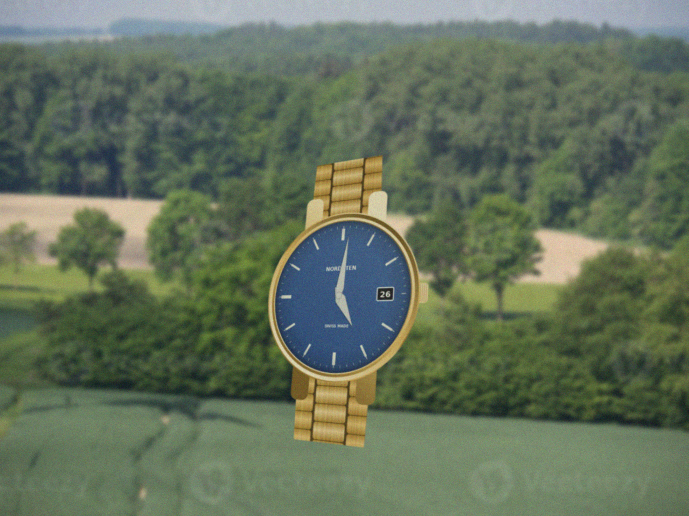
{"hour": 5, "minute": 1}
